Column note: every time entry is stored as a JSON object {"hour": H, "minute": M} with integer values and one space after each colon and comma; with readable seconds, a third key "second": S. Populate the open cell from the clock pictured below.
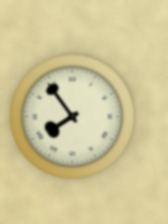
{"hour": 7, "minute": 54}
